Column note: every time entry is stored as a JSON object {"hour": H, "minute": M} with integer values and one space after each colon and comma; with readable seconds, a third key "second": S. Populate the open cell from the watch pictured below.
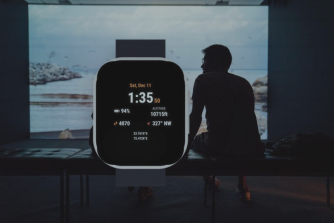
{"hour": 1, "minute": 35}
